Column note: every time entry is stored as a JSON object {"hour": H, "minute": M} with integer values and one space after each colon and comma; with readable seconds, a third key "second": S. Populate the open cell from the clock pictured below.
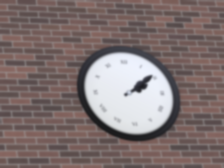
{"hour": 2, "minute": 9}
